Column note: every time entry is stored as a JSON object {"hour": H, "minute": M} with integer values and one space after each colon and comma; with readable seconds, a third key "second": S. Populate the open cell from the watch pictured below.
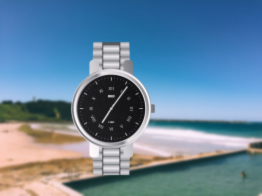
{"hour": 7, "minute": 6}
